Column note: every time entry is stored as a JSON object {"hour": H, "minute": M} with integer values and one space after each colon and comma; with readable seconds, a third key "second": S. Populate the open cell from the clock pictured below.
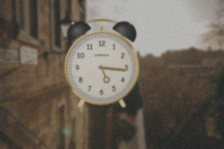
{"hour": 5, "minute": 16}
